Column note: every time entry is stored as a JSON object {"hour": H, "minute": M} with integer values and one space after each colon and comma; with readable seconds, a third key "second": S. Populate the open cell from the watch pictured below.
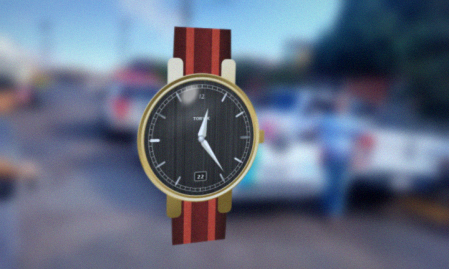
{"hour": 12, "minute": 24}
